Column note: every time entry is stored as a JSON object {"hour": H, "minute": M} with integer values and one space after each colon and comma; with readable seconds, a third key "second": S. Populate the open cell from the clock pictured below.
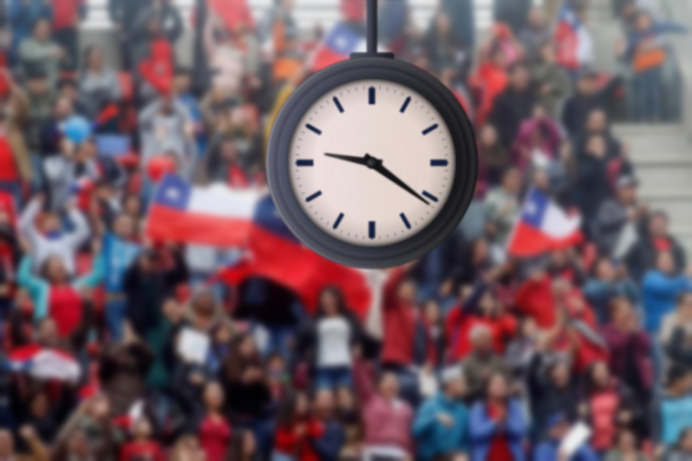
{"hour": 9, "minute": 21}
